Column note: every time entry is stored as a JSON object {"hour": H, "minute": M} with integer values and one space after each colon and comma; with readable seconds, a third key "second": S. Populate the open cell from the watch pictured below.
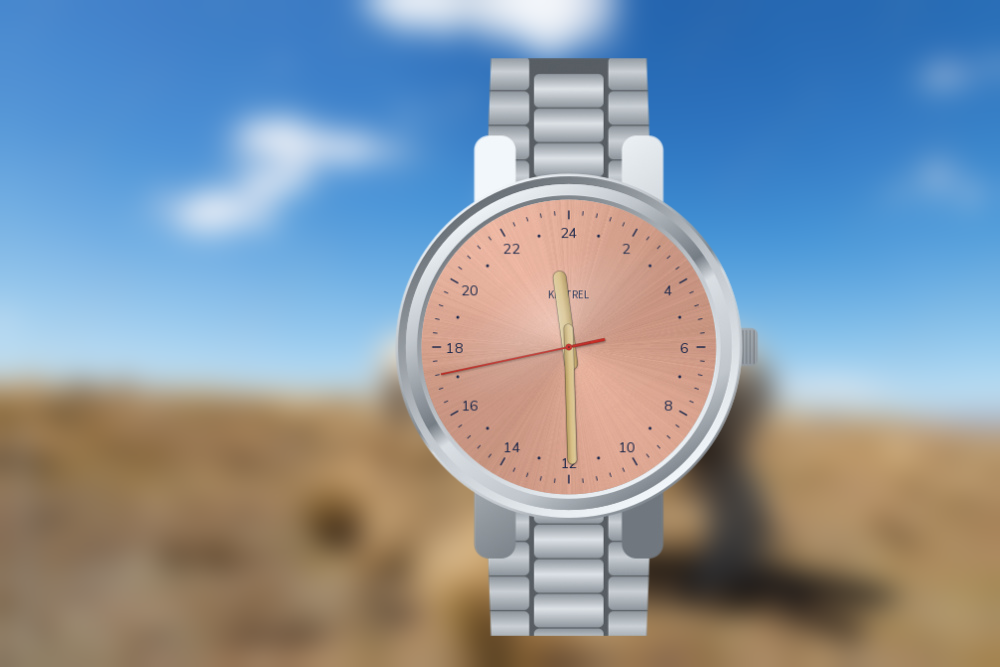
{"hour": 23, "minute": 29, "second": 43}
